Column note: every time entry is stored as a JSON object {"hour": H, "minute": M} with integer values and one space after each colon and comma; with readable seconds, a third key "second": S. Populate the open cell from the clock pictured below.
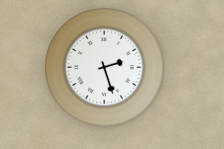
{"hour": 2, "minute": 27}
